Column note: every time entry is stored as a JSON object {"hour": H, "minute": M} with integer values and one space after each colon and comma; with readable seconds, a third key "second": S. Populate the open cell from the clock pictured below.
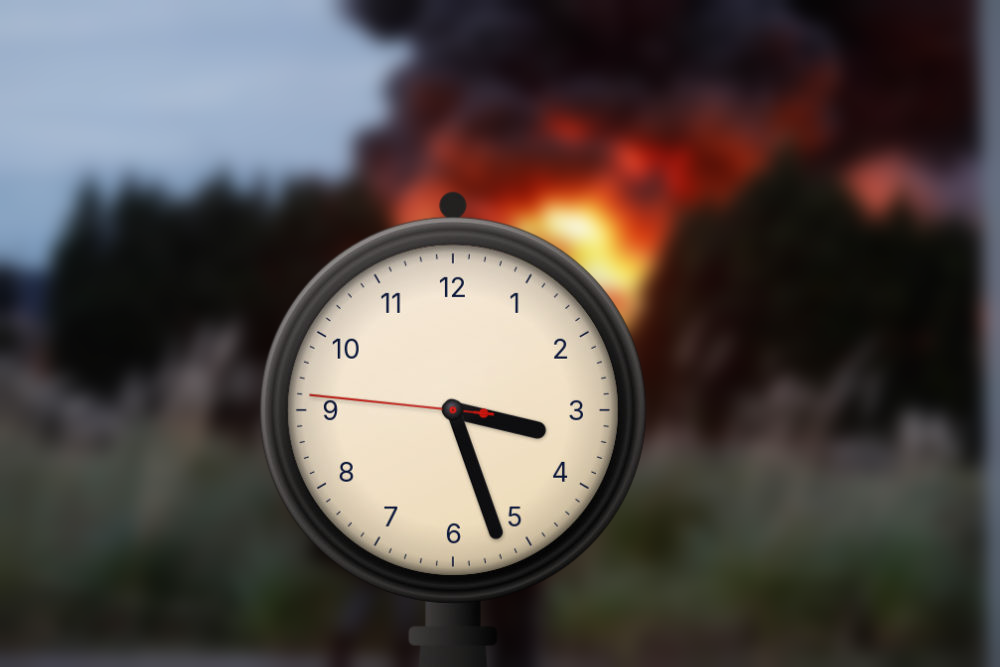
{"hour": 3, "minute": 26, "second": 46}
